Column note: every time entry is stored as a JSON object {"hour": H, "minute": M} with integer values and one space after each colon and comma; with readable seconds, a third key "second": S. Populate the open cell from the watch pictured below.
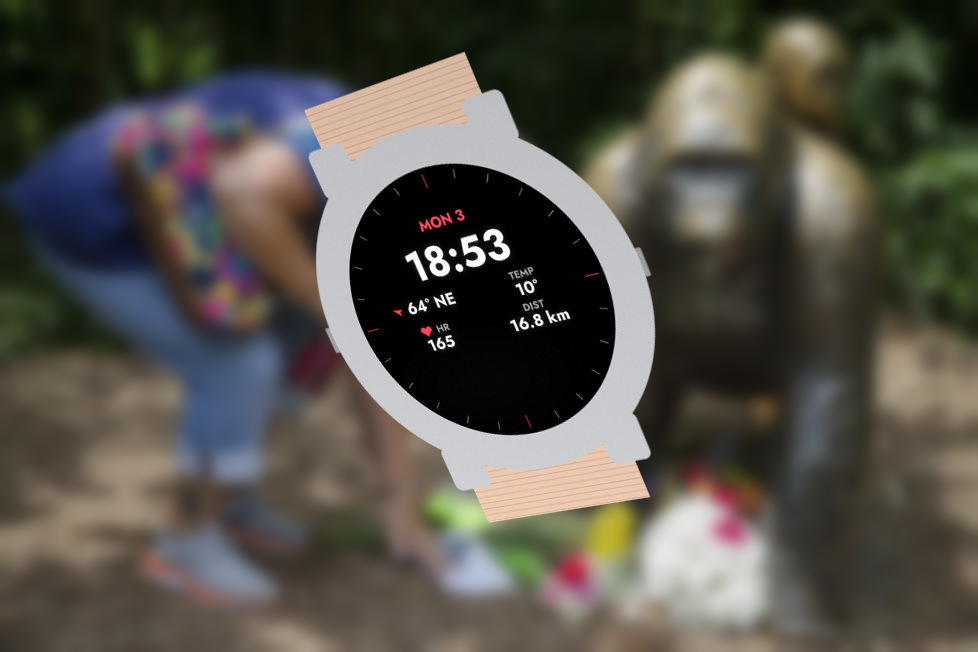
{"hour": 18, "minute": 53}
